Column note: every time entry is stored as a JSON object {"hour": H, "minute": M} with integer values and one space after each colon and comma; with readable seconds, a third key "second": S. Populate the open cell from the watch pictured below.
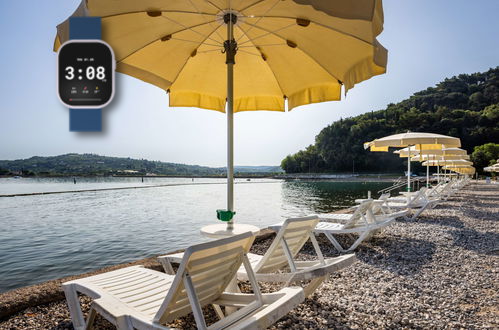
{"hour": 3, "minute": 8}
